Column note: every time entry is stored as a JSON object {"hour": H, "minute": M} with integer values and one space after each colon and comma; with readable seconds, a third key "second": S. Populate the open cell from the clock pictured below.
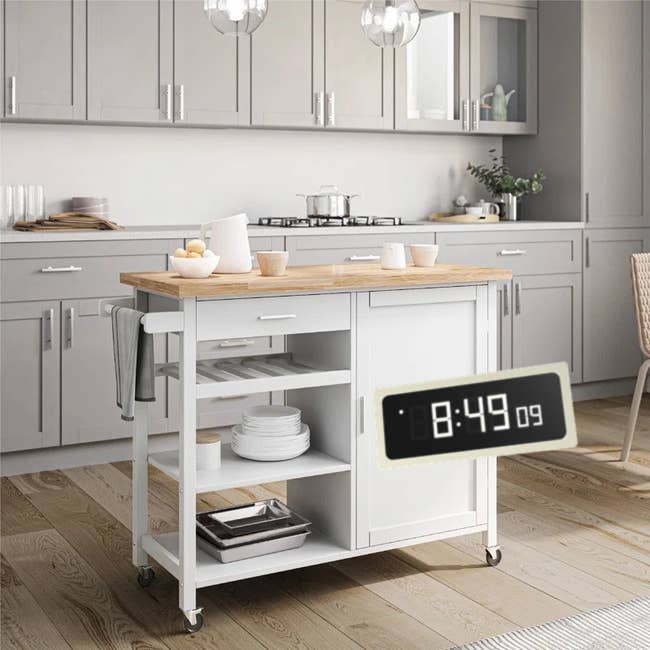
{"hour": 8, "minute": 49, "second": 9}
